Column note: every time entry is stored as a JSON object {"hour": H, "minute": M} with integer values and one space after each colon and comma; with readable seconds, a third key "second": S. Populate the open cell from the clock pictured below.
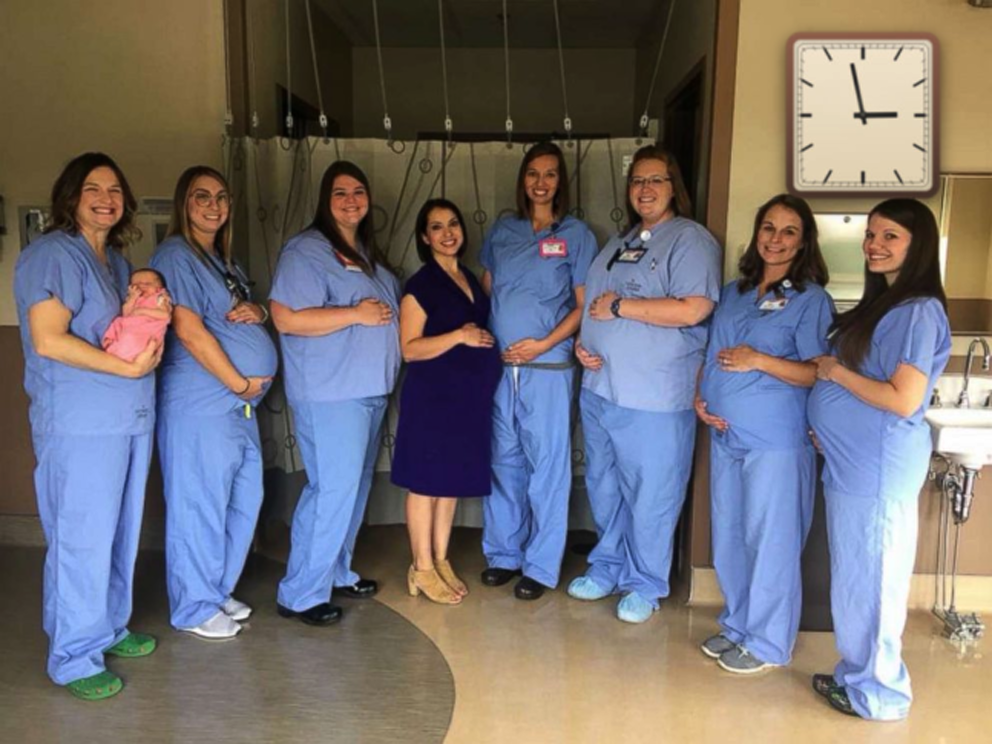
{"hour": 2, "minute": 58}
